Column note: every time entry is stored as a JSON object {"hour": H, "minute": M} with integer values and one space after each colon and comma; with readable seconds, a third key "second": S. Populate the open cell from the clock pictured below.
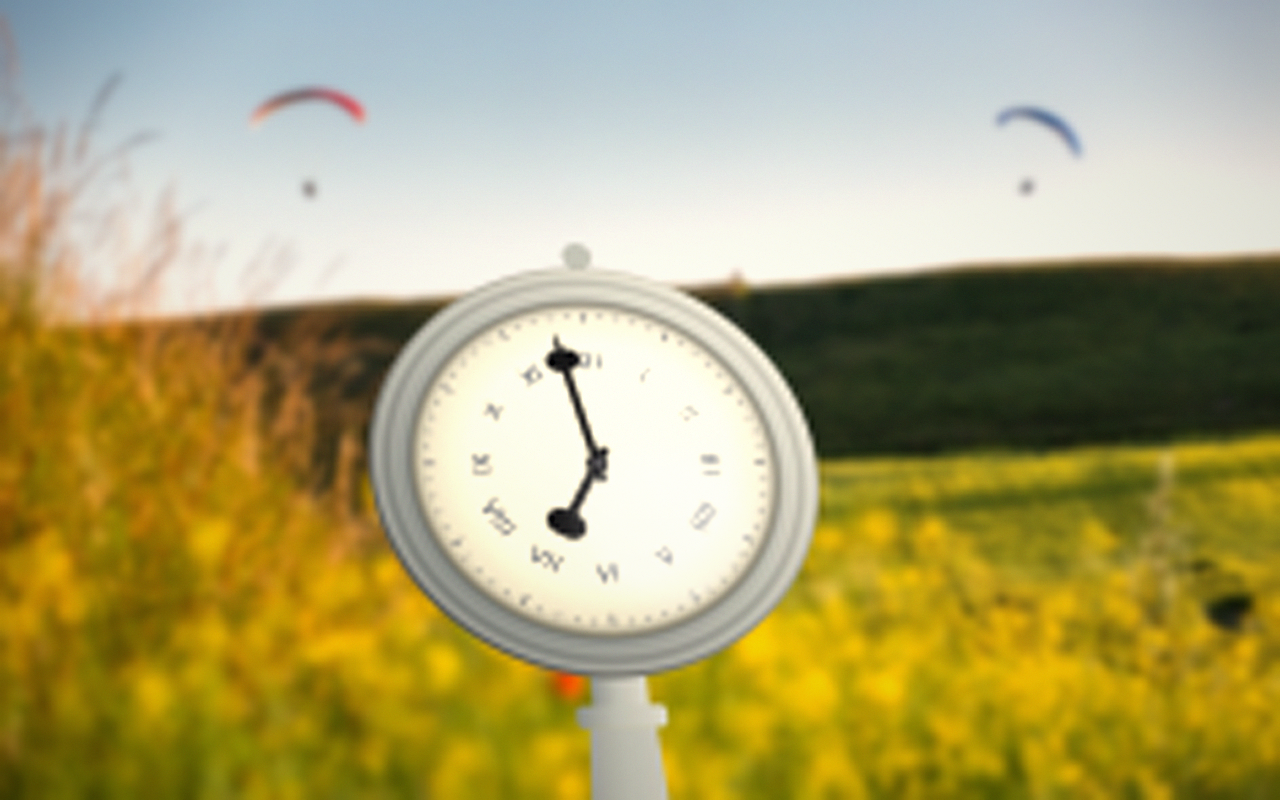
{"hour": 6, "minute": 58}
